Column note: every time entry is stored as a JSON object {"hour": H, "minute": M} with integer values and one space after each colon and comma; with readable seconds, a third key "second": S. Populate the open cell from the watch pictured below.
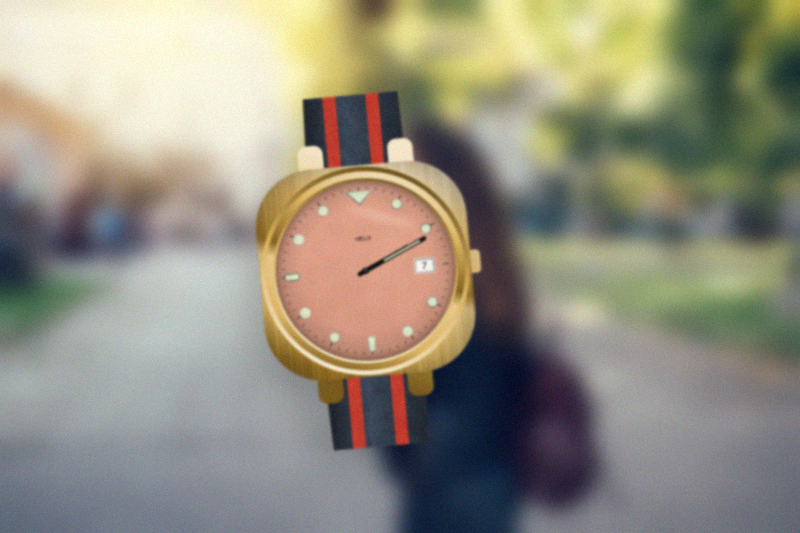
{"hour": 2, "minute": 11}
